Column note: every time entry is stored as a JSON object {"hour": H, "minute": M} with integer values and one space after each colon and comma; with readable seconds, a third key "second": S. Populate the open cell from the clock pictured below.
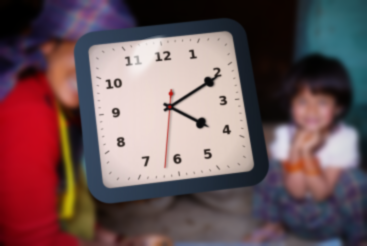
{"hour": 4, "minute": 10, "second": 32}
